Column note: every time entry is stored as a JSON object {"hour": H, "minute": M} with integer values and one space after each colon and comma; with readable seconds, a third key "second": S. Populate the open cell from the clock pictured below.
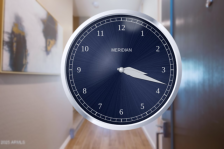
{"hour": 3, "minute": 18}
